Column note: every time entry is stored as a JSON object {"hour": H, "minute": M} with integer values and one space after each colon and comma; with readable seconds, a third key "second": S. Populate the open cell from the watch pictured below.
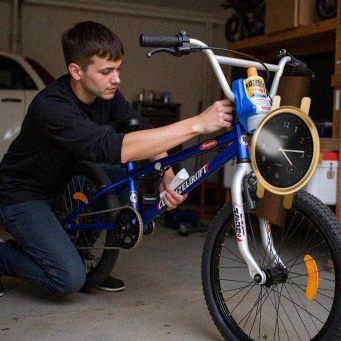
{"hour": 4, "minute": 14}
